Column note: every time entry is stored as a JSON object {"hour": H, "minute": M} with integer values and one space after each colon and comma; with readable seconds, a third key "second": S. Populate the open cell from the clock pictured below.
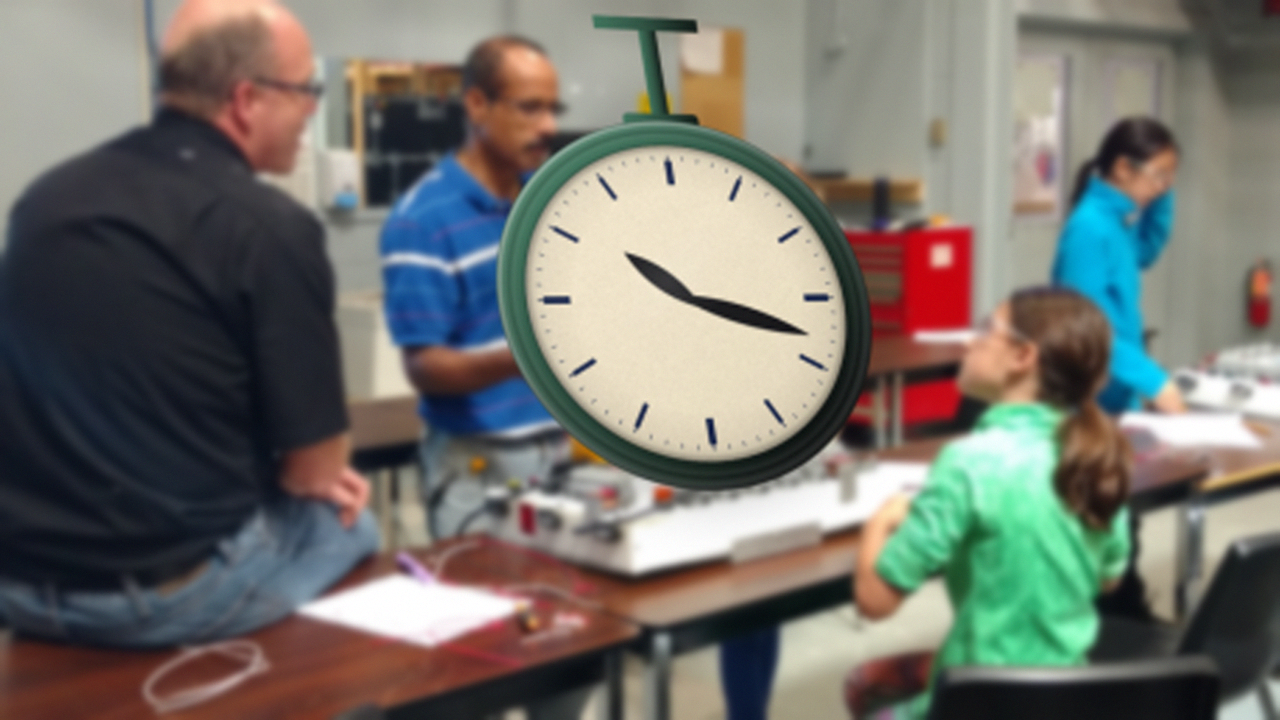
{"hour": 10, "minute": 18}
